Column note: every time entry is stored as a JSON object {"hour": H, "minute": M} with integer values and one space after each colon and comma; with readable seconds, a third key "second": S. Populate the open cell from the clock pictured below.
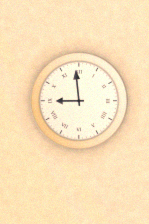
{"hour": 8, "minute": 59}
